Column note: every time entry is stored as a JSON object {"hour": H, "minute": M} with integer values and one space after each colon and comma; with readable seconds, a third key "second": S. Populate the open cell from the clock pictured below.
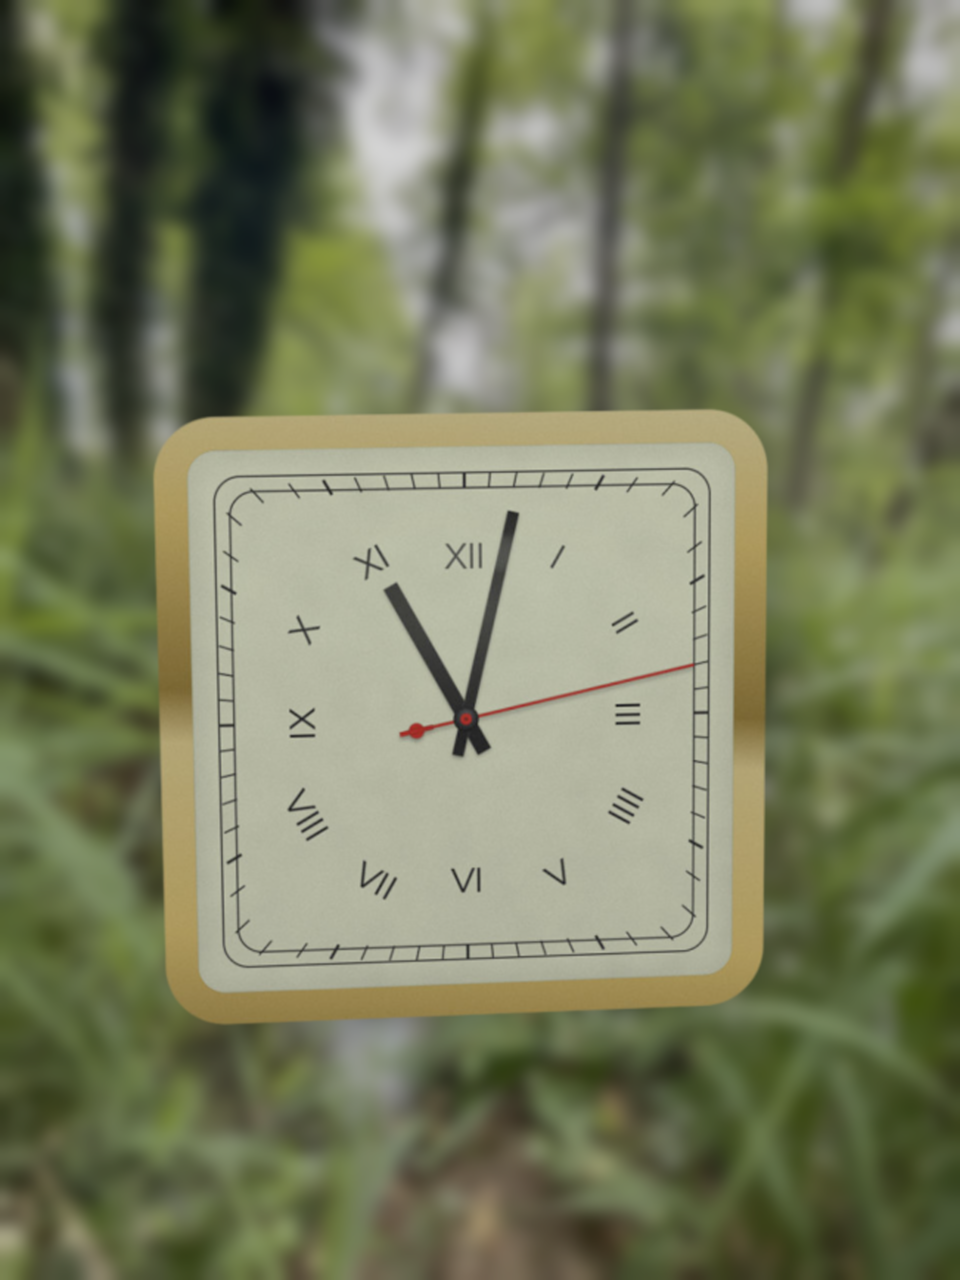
{"hour": 11, "minute": 2, "second": 13}
